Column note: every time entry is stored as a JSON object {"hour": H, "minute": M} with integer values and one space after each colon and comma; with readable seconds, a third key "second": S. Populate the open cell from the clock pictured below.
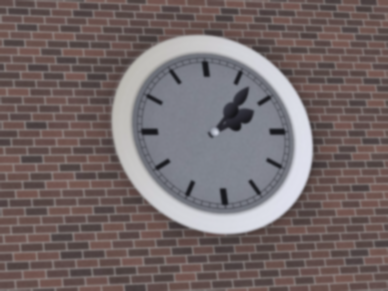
{"hour": 2, "minute": 7}
